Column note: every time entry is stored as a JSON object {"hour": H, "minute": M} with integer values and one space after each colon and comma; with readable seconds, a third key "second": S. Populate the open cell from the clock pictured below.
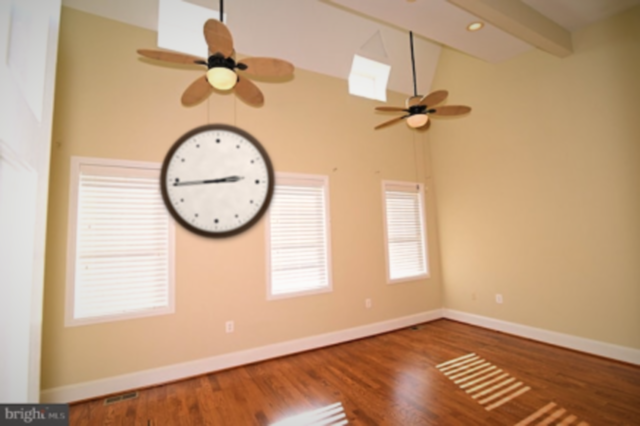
{"hour": 2, "minute": 44}
